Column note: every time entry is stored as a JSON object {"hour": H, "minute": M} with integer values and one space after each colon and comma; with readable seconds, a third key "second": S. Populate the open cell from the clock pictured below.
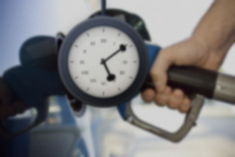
{"hour": 5, "minute": 9}
